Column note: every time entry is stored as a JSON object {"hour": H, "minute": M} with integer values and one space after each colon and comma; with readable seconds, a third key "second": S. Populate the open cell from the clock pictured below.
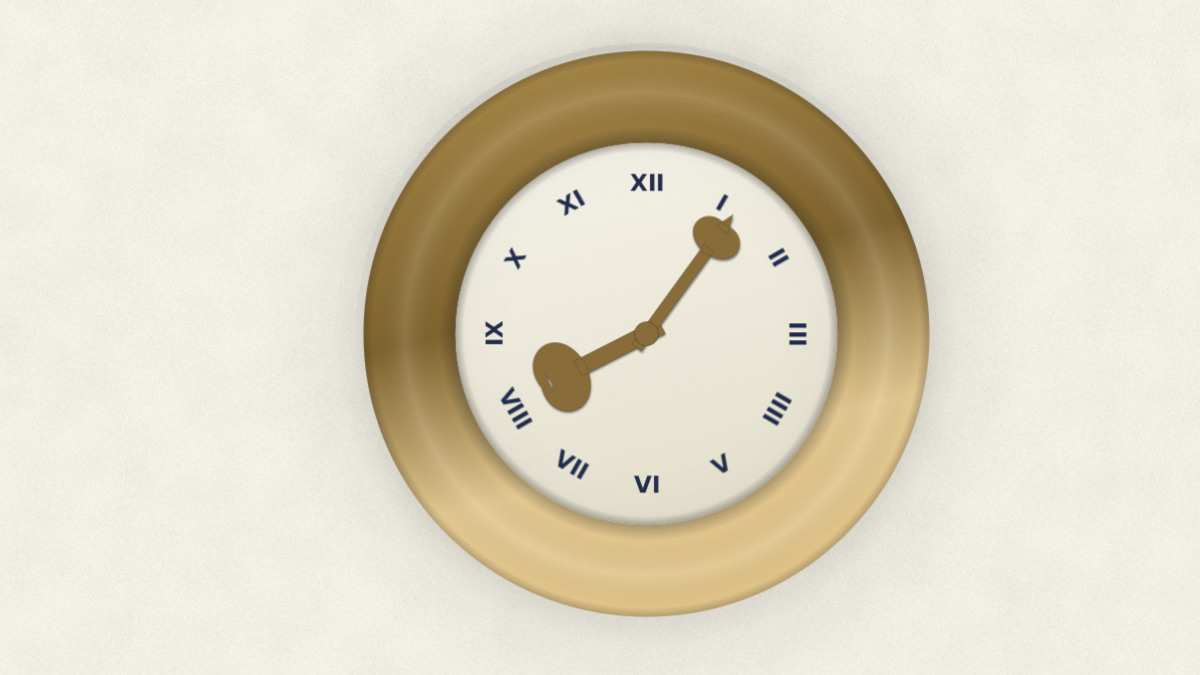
{"hour": 8, "minute": 6}
